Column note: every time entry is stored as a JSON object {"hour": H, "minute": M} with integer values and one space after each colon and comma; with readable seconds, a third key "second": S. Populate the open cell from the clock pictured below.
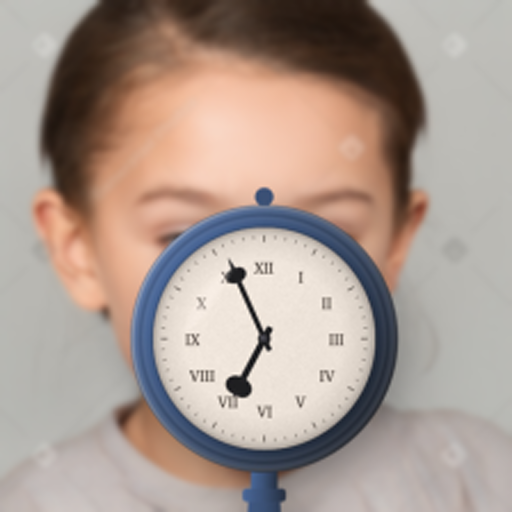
{"hour": 6, "minute": 56}
